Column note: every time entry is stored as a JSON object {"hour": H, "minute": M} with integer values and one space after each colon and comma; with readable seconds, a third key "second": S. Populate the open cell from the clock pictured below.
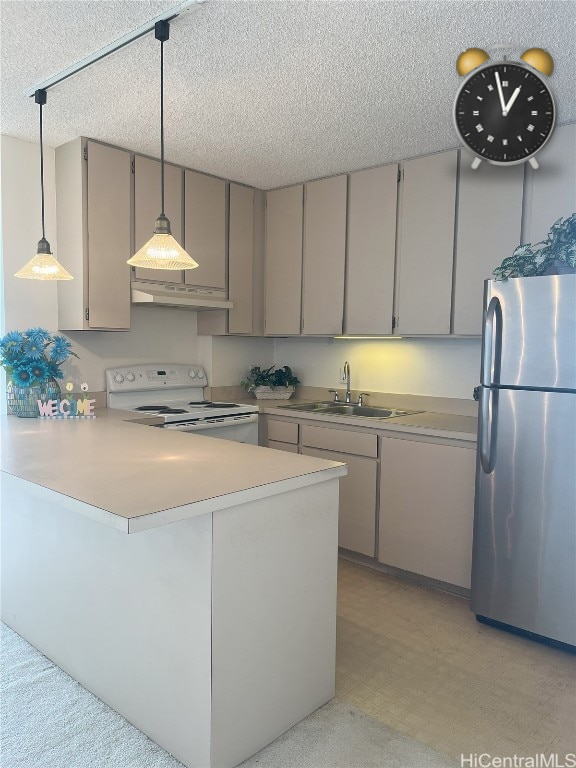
{"hour": 12, "minute": 58}
